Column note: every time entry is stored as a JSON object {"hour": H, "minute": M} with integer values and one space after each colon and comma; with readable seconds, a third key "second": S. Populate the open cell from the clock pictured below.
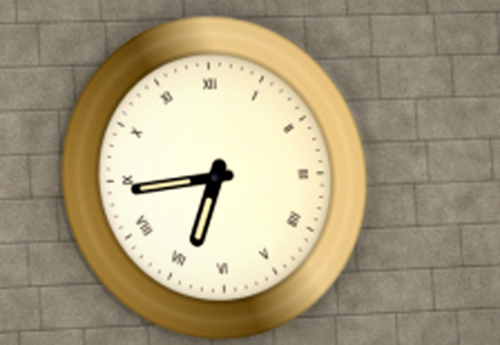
{"hour": 6, "minute": 44}
